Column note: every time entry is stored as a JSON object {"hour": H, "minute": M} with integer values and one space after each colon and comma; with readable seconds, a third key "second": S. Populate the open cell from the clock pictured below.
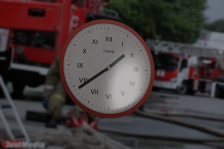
{"hour": 1, "minute": 39}
